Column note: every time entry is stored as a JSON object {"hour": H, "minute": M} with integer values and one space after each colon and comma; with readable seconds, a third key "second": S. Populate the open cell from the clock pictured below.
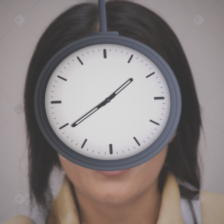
{"hour": 1, "minute": 39}
